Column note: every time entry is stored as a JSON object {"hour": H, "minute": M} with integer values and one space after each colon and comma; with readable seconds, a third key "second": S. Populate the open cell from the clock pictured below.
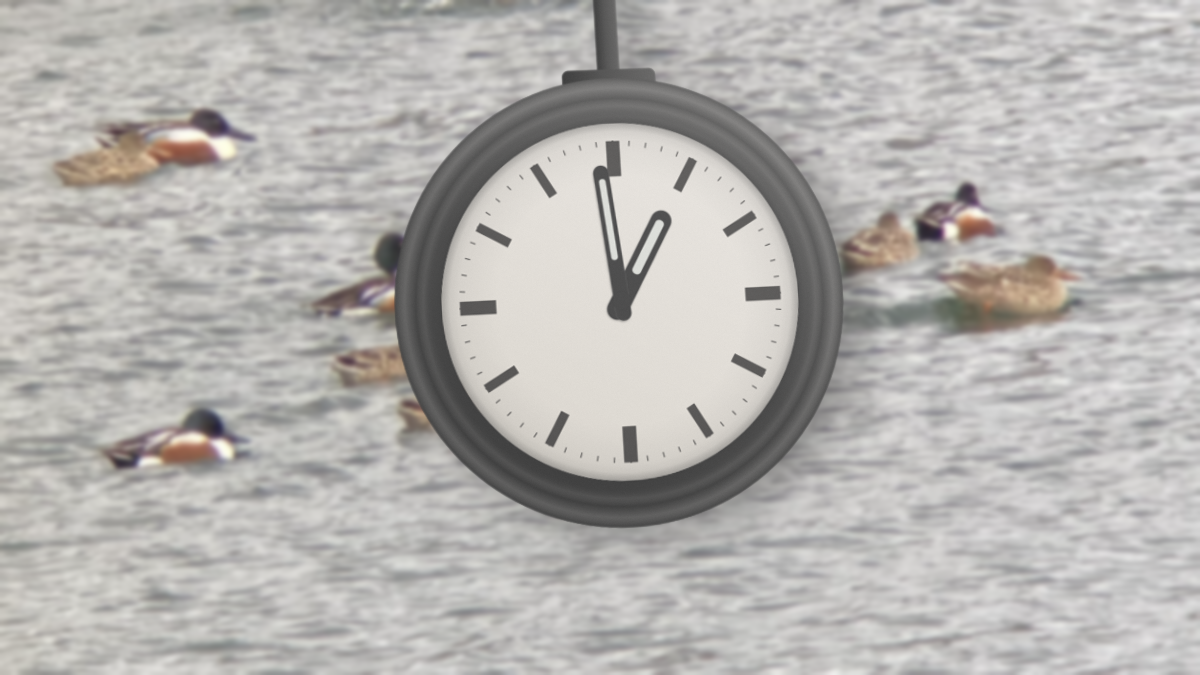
{"hour": 12, "minute": 59}
